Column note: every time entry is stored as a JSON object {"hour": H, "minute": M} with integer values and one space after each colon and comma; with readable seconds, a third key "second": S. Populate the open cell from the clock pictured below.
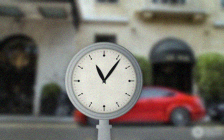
{"hour": 11, "minute": 6}
